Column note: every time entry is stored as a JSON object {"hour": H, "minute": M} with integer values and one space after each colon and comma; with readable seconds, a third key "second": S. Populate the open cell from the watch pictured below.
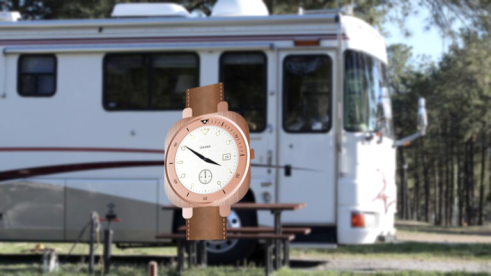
{"hour": 3, "minute": 51}
